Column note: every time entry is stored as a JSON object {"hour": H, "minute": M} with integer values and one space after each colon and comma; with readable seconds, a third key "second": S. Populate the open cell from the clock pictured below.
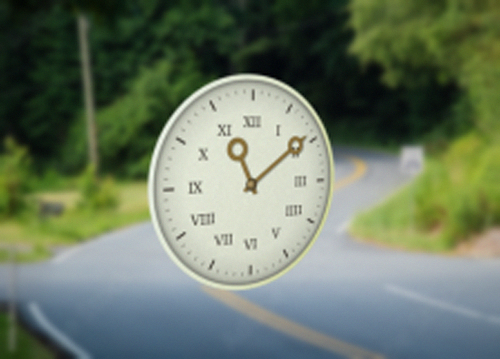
{"hour": 11, "minute": 9}
